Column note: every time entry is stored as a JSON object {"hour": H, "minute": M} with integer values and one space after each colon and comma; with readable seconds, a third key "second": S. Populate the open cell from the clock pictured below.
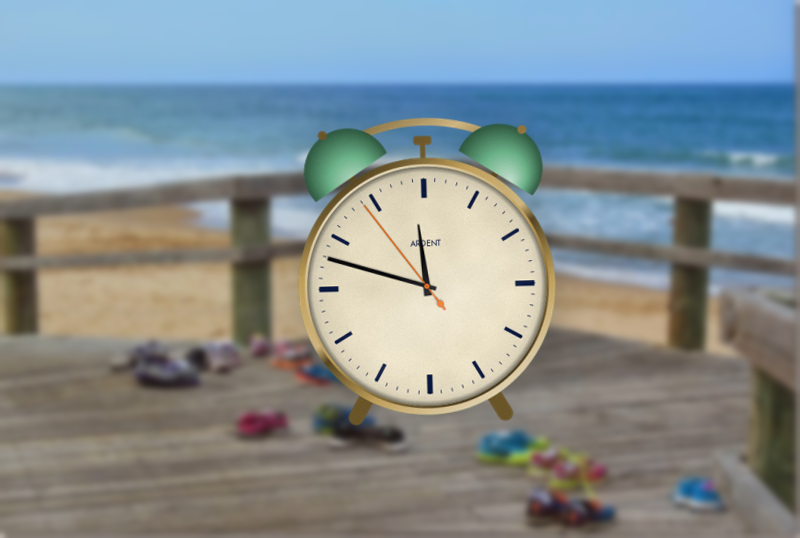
{"hour": 11, "minute": 47, "second": 54}
